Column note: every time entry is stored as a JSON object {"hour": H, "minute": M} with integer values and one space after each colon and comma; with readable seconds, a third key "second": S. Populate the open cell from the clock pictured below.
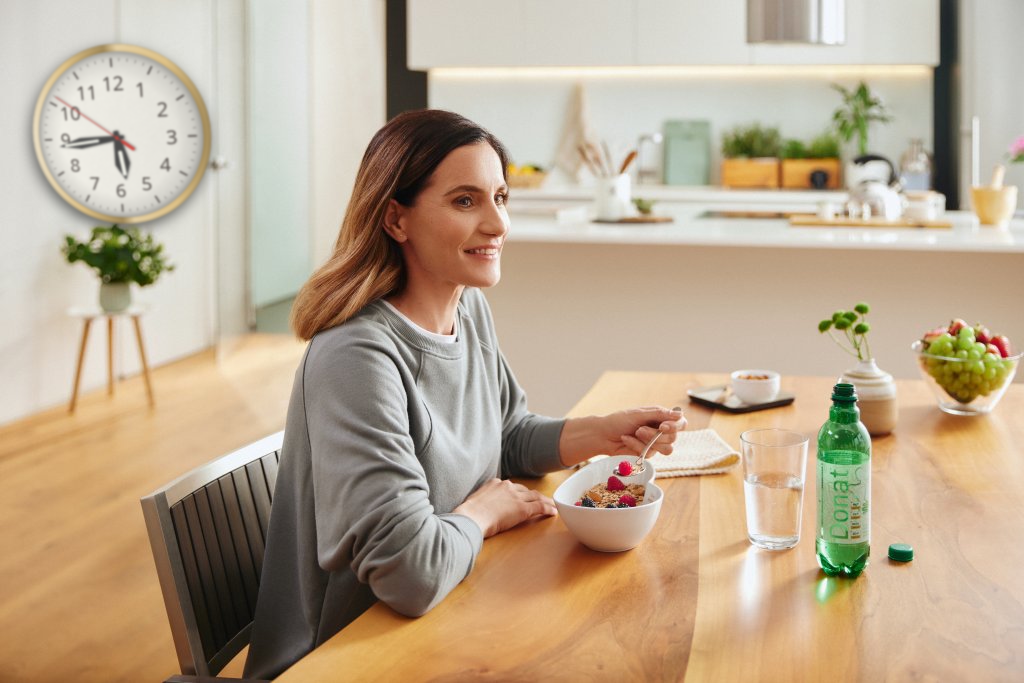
{"hour": 5, "minute": 43, "second": 51}
